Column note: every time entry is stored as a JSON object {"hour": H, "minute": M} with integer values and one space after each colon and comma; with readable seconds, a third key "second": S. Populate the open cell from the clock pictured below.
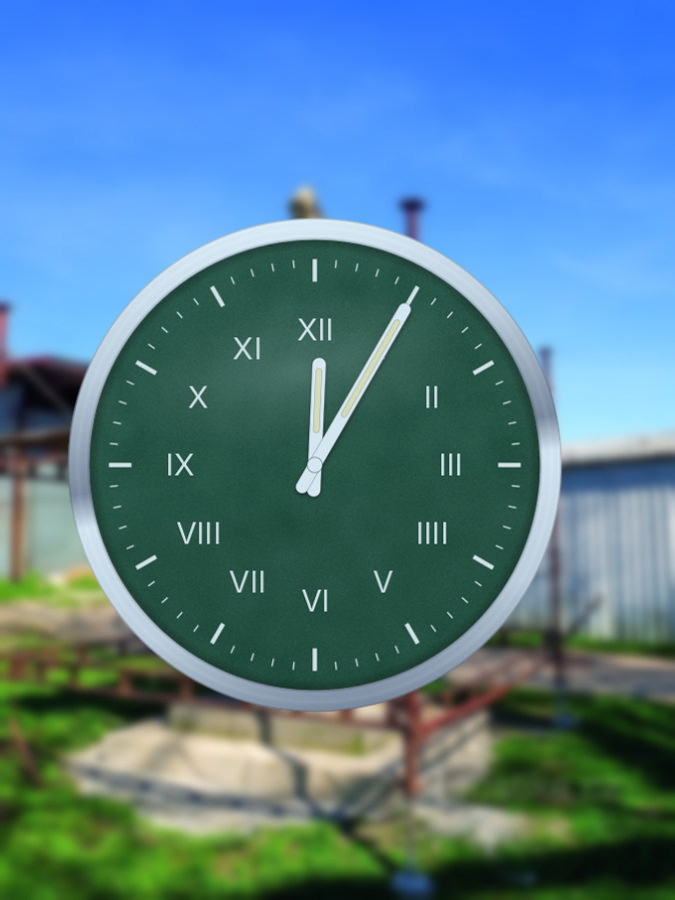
{"hour": 12, "minute": 5}
